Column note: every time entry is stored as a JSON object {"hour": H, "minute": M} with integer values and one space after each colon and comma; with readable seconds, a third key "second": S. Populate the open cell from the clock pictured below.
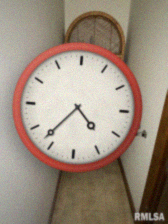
{"hour": 4, "minute": 37}
